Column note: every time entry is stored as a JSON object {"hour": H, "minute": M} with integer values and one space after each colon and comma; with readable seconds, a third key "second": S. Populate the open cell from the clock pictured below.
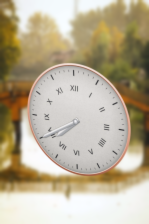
{"hour": 7, "minute": 40}
